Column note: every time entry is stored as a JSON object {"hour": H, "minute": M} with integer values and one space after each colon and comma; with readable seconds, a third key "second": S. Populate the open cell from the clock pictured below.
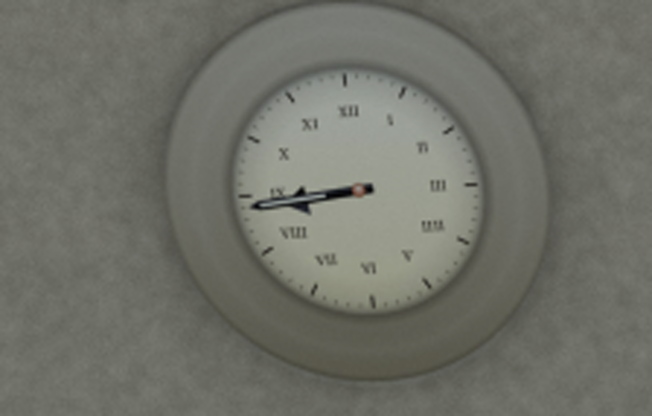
{"hour": 8, "minute": 44}
